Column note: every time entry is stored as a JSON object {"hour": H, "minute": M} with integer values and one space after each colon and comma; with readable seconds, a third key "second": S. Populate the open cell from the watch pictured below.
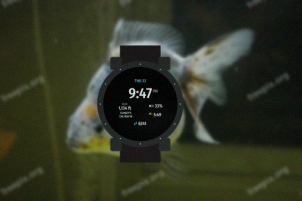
{"hour": 9, "minute": 47}
